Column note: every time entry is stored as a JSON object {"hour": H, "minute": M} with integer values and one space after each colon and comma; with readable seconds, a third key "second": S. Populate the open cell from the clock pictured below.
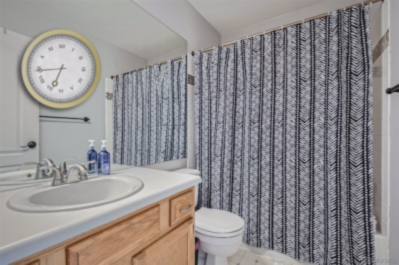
{"hour": 6, "minute": 44}
